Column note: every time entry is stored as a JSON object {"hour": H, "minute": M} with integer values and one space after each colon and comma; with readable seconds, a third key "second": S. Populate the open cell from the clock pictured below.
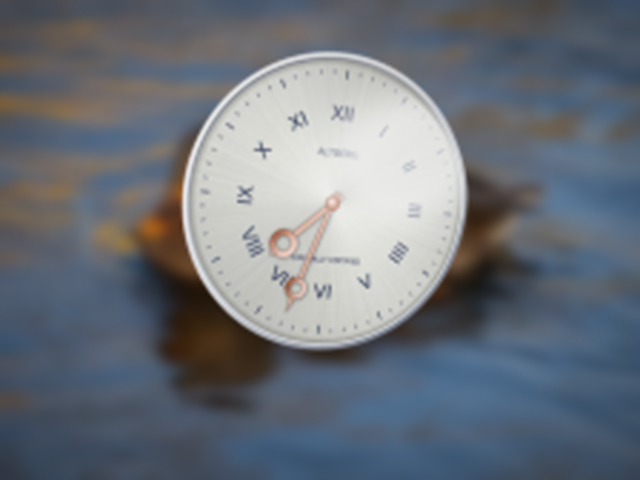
{"hour": 7, "minute": 33}
